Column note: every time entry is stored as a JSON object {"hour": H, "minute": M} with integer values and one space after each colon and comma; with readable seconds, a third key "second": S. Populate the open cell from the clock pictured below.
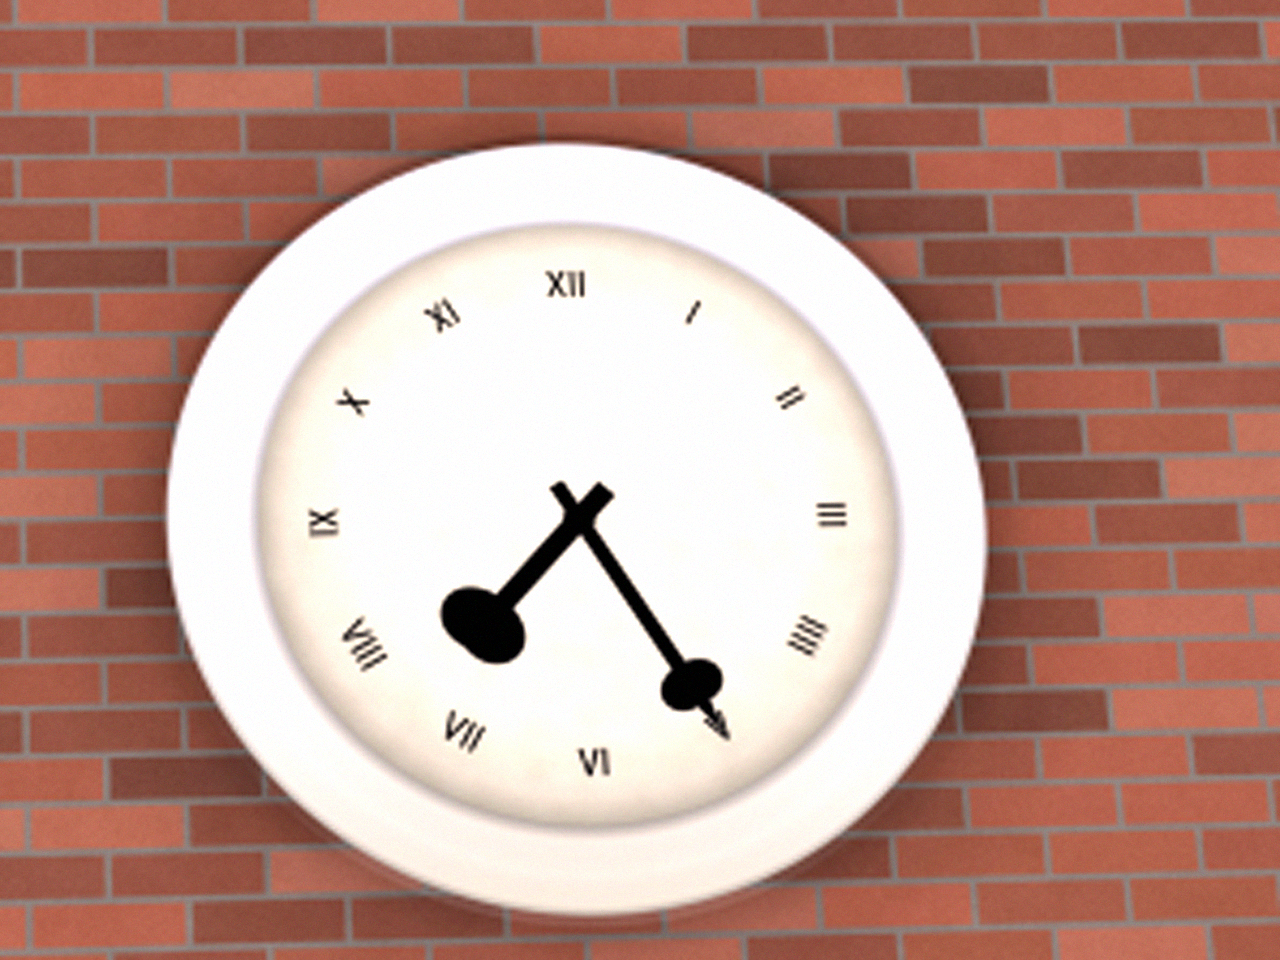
{"hour": 7, "minute": 25}
